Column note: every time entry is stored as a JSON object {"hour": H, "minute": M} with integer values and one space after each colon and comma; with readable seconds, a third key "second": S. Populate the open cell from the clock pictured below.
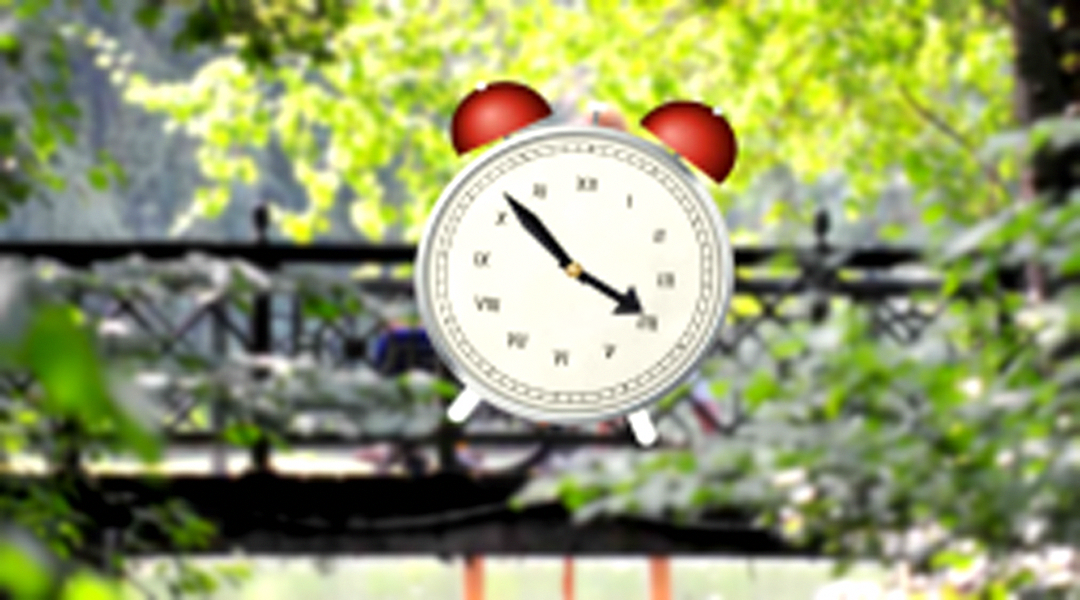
{"hour": 3, "minute": 52}
